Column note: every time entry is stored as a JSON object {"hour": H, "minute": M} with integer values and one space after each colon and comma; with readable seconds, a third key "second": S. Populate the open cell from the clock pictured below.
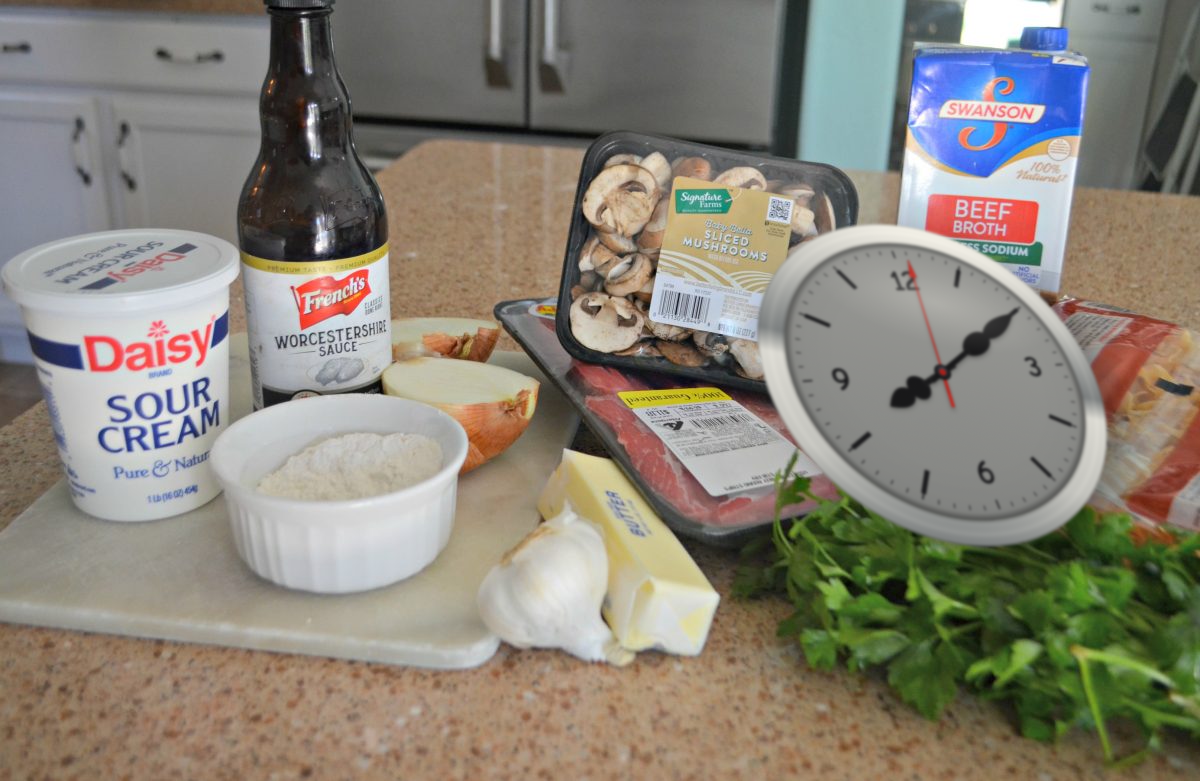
{"hour": 8, "minute": 10, "second": 1}
